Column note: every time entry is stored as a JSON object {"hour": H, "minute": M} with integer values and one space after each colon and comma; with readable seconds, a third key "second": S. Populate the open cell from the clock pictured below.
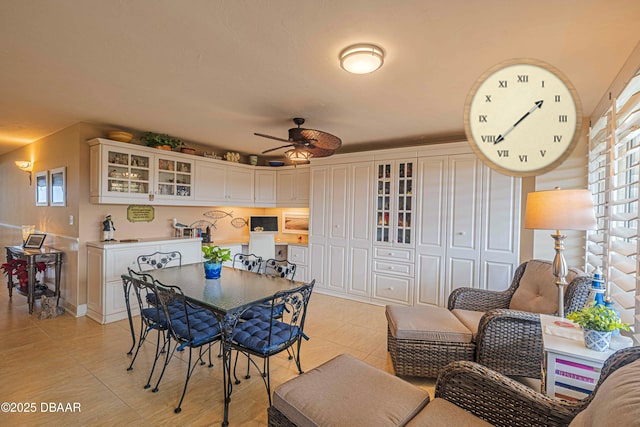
{"hour": 1, "minute": 38}
